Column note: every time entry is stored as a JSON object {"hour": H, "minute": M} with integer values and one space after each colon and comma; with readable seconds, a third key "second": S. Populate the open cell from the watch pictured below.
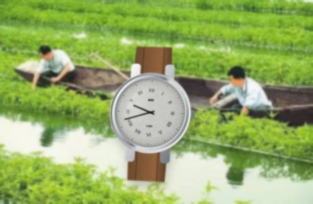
{"hour": 9, "minute": 42}
